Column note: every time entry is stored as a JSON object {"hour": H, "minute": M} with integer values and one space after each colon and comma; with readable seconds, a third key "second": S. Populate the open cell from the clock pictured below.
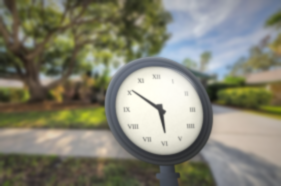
{"hour": 5, "minute": 51}
